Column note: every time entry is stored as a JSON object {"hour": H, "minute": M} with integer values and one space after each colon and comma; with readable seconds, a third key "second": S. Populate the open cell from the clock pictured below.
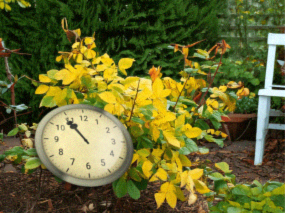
{"hour": 10, "minute": 54}
